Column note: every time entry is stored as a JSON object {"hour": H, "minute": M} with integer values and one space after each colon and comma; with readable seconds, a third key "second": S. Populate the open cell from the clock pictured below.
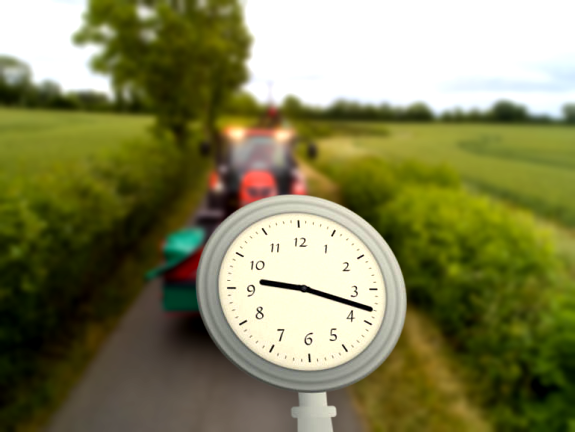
{"hour": 9, "minute": 18}
